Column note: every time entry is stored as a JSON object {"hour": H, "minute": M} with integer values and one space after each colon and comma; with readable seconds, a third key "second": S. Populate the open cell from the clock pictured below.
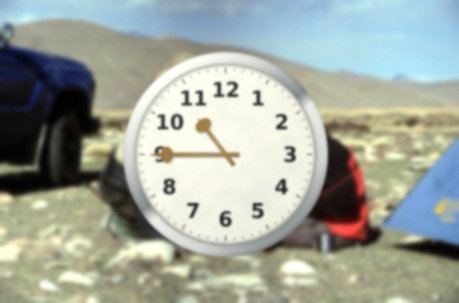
{"hour": 10, "minute": 45}
